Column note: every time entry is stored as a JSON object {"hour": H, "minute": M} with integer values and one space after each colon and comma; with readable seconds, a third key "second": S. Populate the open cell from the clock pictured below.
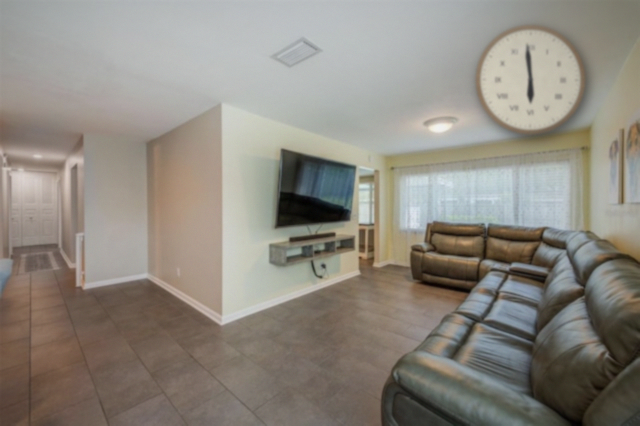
{"hour": 5, "minute": 59}
